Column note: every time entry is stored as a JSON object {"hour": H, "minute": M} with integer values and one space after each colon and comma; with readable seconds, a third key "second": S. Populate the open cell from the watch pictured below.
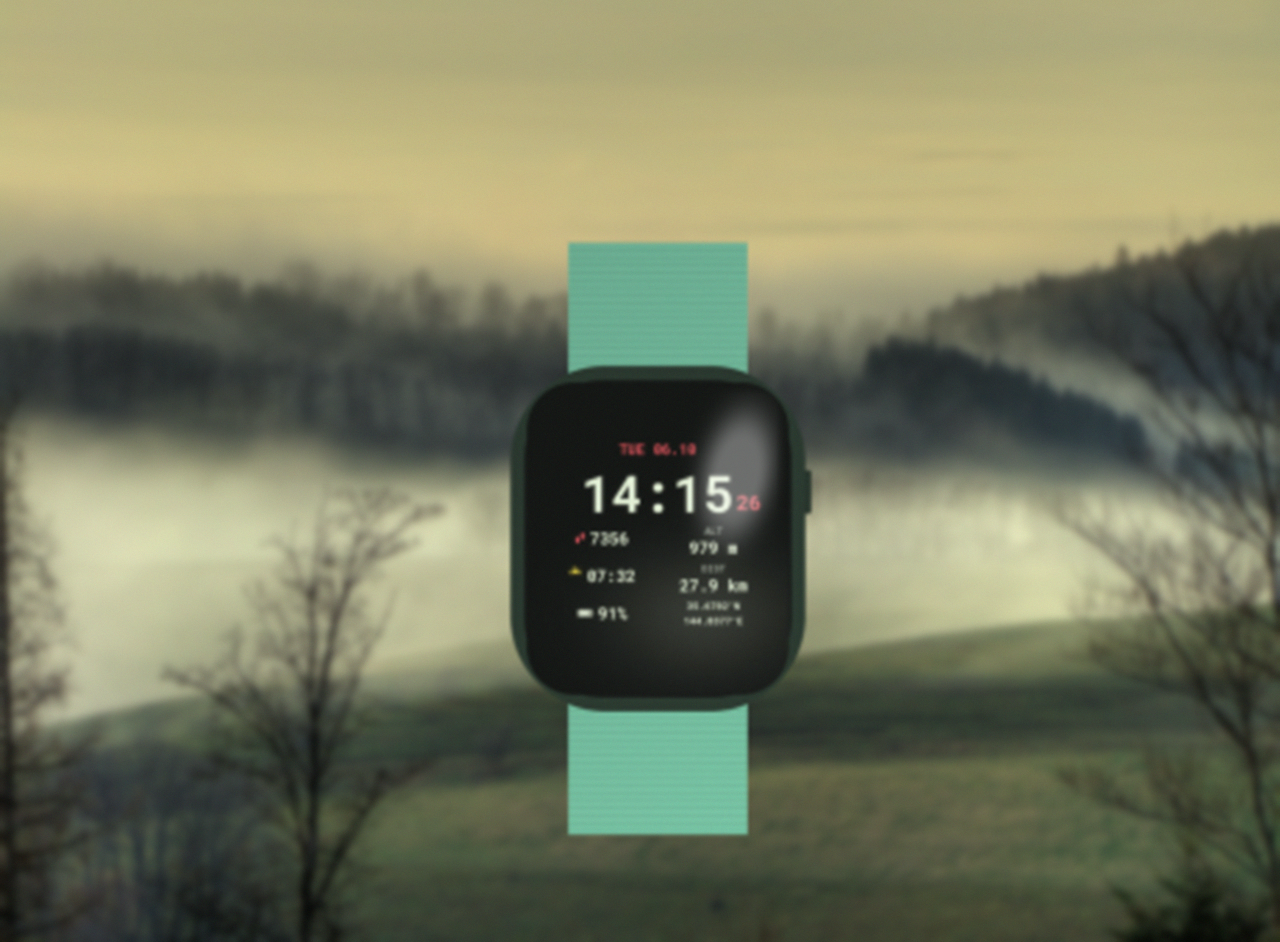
{"hour": 14, "minute": 15}
